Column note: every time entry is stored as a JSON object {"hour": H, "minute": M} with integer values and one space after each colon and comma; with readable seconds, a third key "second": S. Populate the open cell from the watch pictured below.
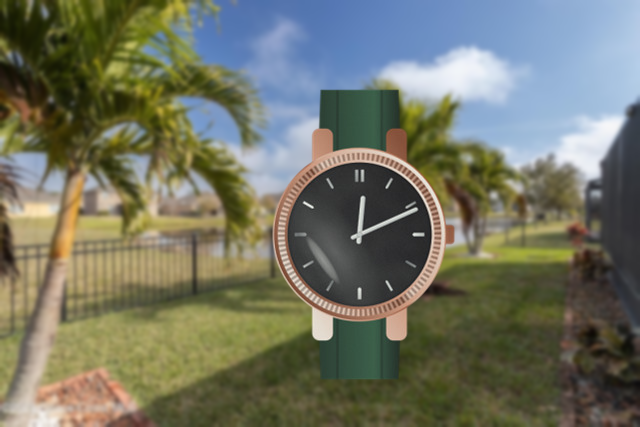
{"hour": 12, "minute": 11}
